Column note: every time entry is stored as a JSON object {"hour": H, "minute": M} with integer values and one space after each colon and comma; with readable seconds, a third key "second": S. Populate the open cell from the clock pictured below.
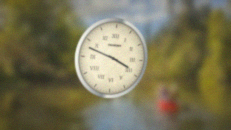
{"hour": 3, "minute": 48}
